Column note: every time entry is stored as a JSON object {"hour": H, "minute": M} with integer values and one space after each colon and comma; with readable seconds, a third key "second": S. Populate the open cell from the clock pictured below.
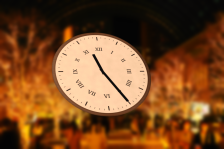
{"hour": 11, "minute": 25}
